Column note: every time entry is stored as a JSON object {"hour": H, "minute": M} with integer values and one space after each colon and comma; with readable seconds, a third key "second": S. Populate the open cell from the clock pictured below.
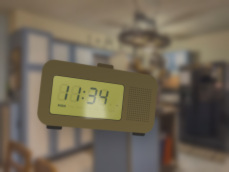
{"hour": 11, "minute": 34}
